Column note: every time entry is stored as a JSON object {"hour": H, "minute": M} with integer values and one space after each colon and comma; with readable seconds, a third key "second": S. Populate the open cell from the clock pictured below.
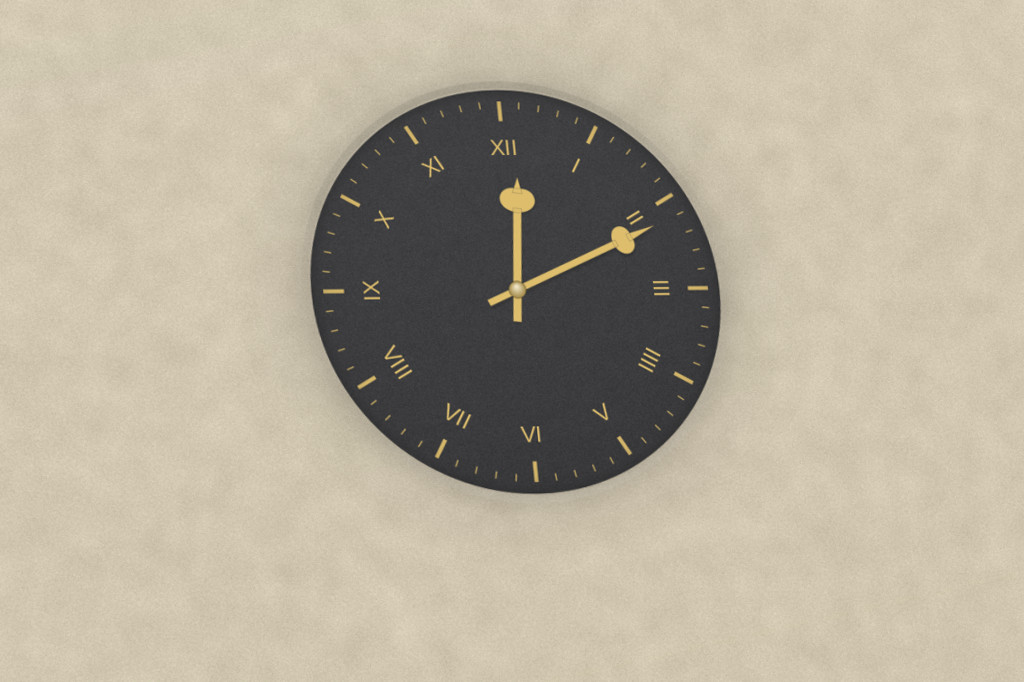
{"hour": 12, "minute": 11}
